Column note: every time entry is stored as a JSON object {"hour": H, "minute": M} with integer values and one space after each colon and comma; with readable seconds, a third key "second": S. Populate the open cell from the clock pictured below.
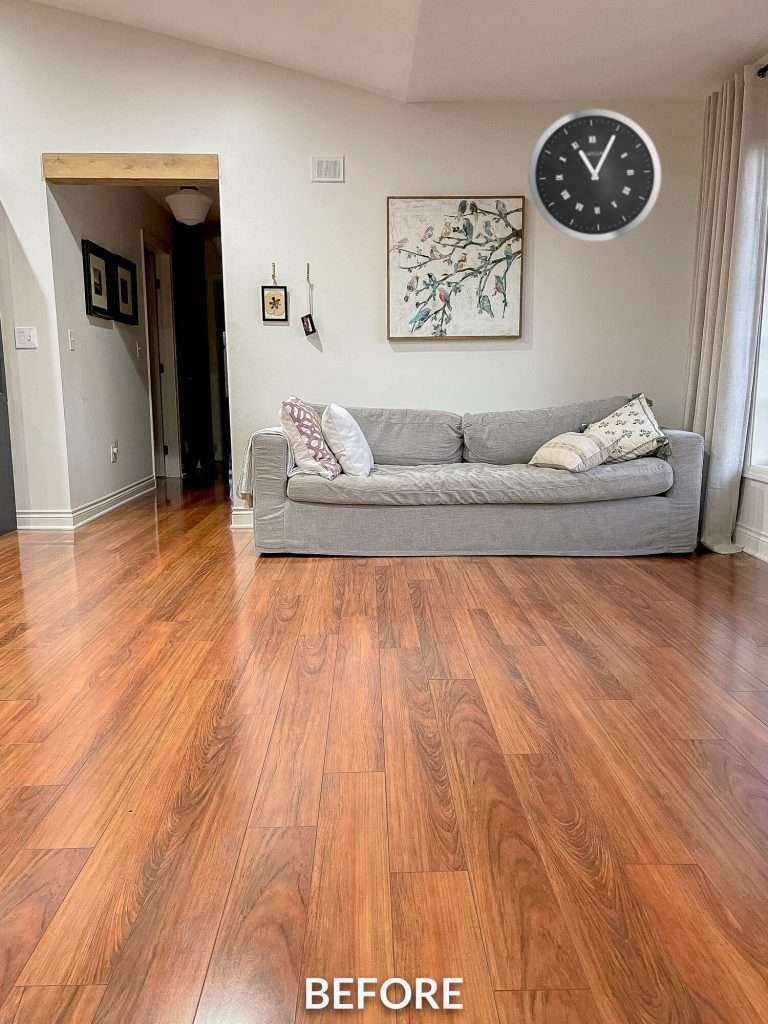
{"hour": 11, "minute": 5}
